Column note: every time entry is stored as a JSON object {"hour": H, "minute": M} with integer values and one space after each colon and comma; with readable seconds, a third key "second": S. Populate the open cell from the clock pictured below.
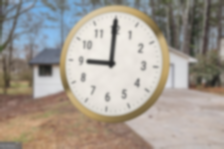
{"hour": 9, "minute": 0}
